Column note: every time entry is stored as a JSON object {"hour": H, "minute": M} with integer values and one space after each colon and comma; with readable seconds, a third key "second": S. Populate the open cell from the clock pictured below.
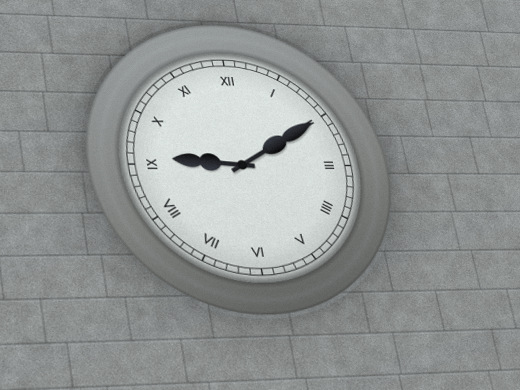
{"hour": 9, "minute": 10}
